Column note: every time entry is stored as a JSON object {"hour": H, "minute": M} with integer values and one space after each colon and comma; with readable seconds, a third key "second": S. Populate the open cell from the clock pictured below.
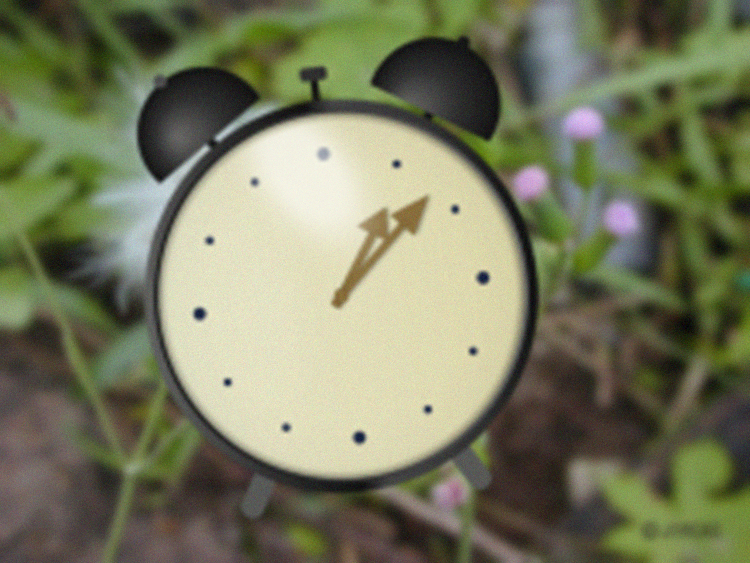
{"hour": 1, "minute": 8}
